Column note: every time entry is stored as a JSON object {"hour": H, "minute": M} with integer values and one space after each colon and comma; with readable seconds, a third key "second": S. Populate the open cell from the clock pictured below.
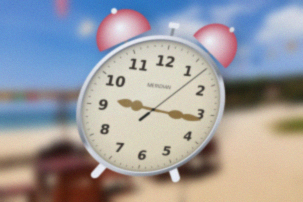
{"hour": 9, "minute": 16, "second": 7}
